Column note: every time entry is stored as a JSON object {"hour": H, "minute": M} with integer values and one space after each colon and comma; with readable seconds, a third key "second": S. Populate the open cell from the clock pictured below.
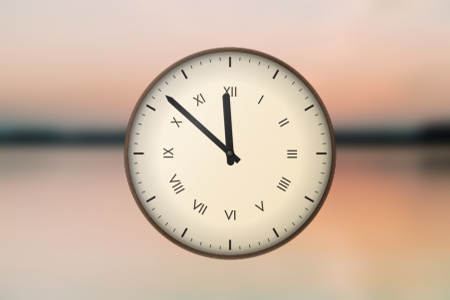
{"hour": 11, "minute": 52}
